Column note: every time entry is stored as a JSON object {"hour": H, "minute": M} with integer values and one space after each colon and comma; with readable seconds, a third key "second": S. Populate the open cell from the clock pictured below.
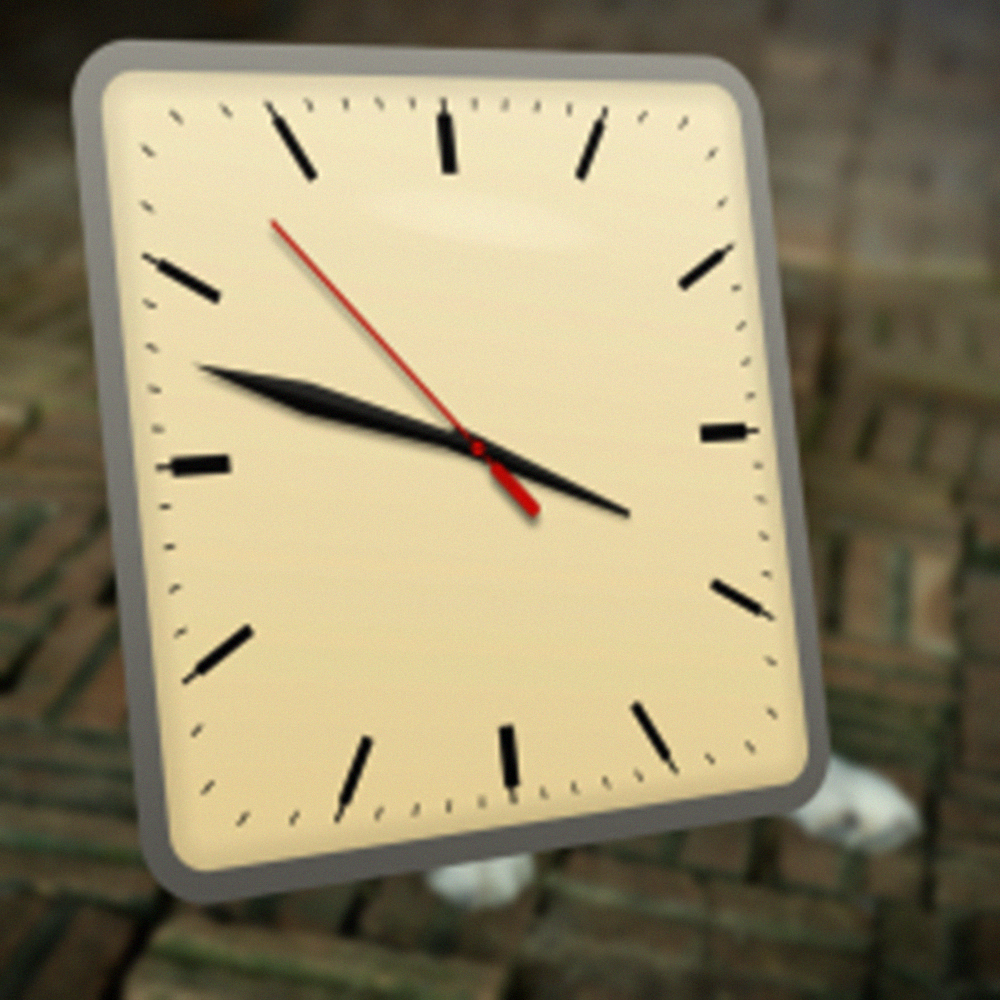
{"hour": 3, "minute": 47, "second": 53}
